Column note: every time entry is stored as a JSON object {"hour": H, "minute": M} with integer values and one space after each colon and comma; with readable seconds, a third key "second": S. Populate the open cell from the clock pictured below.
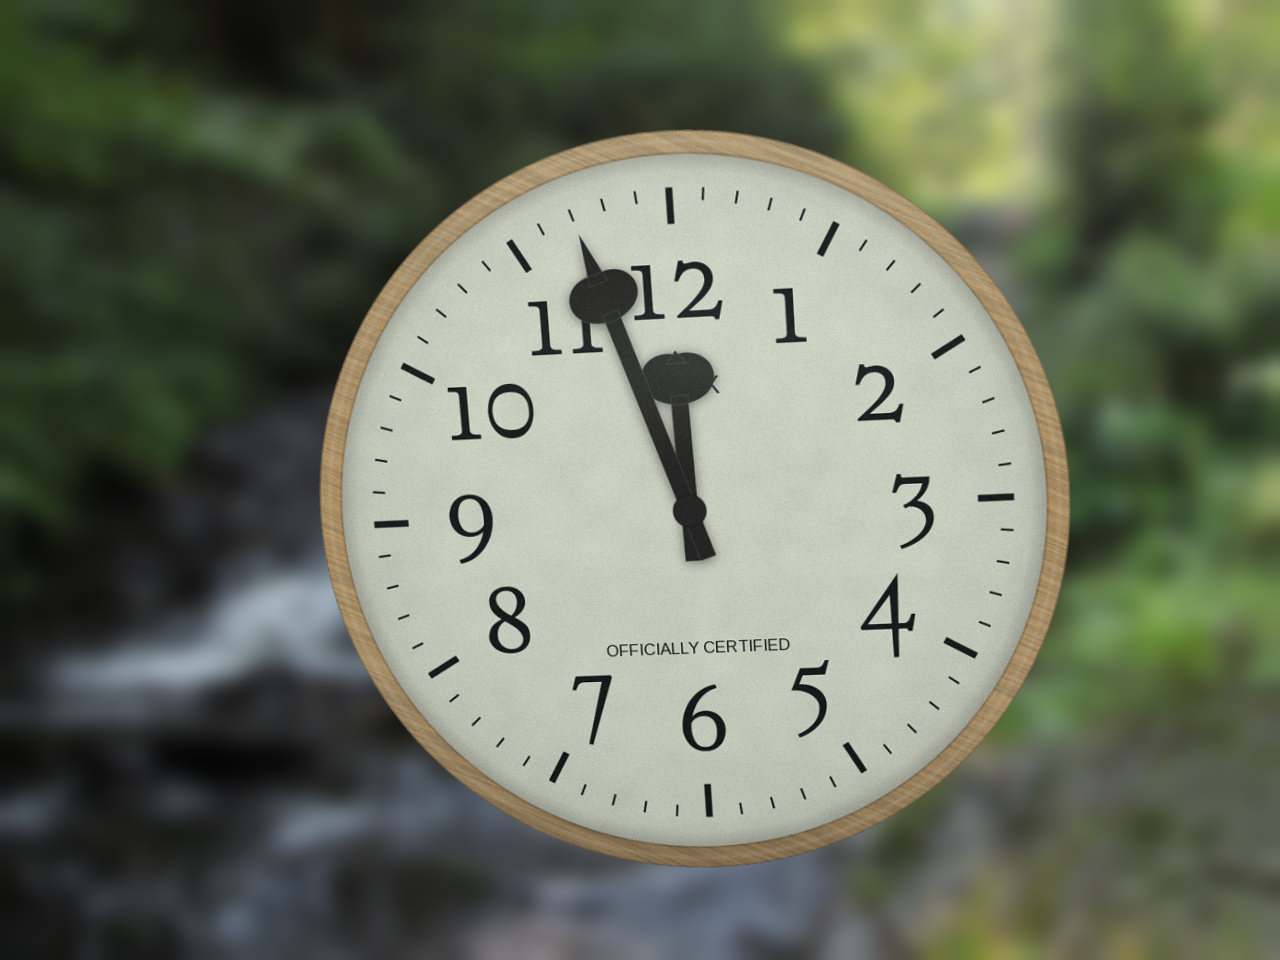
{"hour": 11, "minute": 57}
